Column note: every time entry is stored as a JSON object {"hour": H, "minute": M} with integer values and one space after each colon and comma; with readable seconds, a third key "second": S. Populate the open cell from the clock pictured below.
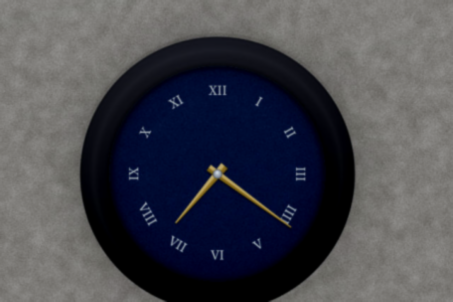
{"hour": 7, "minute": 21}
